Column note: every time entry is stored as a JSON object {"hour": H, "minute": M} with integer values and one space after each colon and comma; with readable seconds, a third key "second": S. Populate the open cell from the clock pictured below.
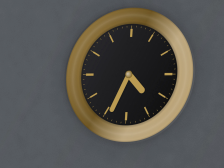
{"hour": 4, "minute": 34}
